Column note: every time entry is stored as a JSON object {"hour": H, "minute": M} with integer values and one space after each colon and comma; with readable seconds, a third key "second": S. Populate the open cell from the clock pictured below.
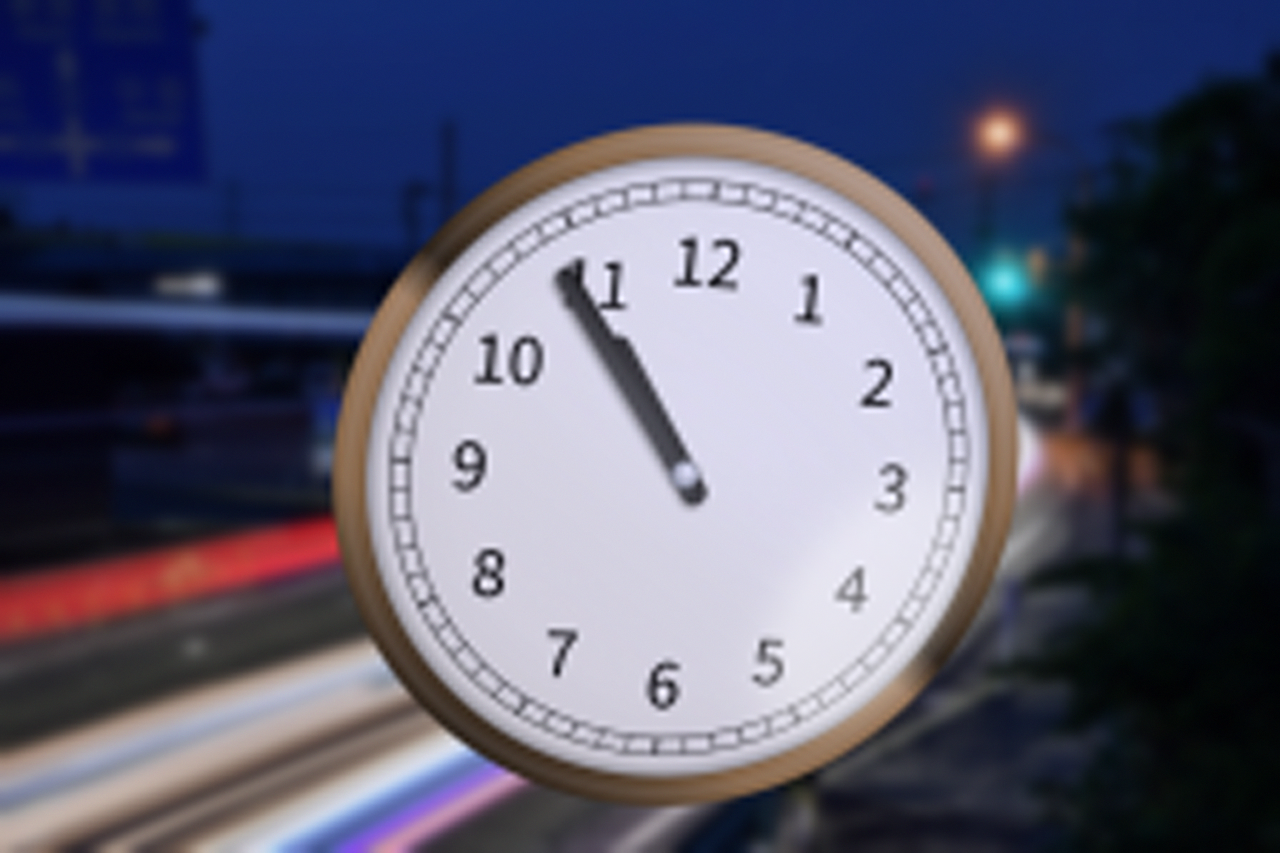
{"hour": 10, "minute": 54}
